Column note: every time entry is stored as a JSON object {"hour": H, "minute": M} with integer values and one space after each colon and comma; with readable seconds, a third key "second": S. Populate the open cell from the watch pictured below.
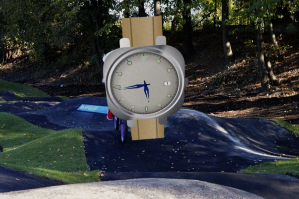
{"hour": 5, "minute": 44}
